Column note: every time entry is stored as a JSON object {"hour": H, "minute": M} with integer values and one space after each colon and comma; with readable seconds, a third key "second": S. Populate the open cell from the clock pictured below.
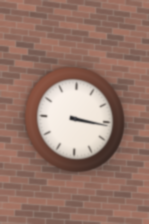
{"hour": 3, "minute": 16}
